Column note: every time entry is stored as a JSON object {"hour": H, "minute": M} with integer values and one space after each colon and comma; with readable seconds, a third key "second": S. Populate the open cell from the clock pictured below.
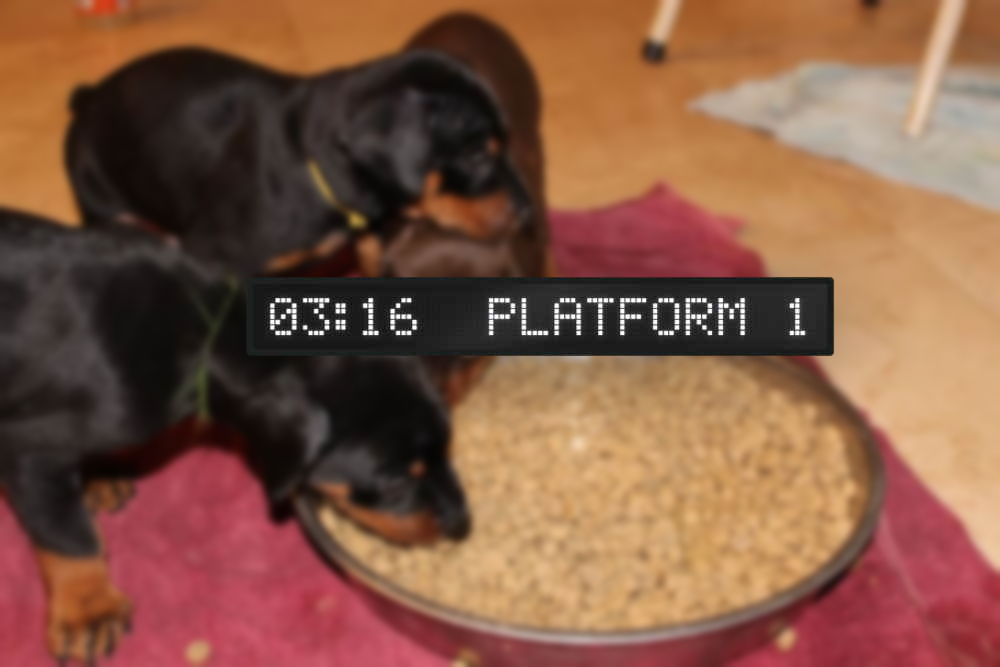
{"hour": 3, "minute": 16}
